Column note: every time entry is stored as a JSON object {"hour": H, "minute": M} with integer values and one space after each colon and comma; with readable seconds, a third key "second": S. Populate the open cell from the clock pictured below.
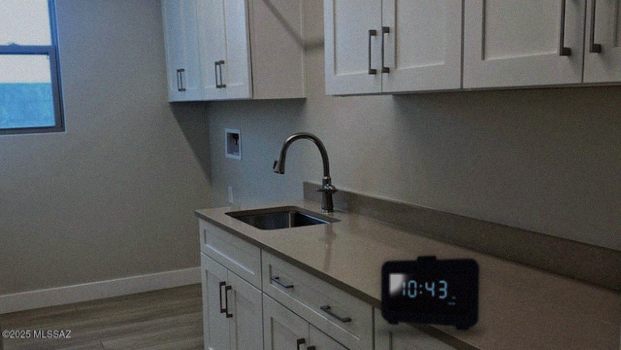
{"hour": 10, "minute": 43}
